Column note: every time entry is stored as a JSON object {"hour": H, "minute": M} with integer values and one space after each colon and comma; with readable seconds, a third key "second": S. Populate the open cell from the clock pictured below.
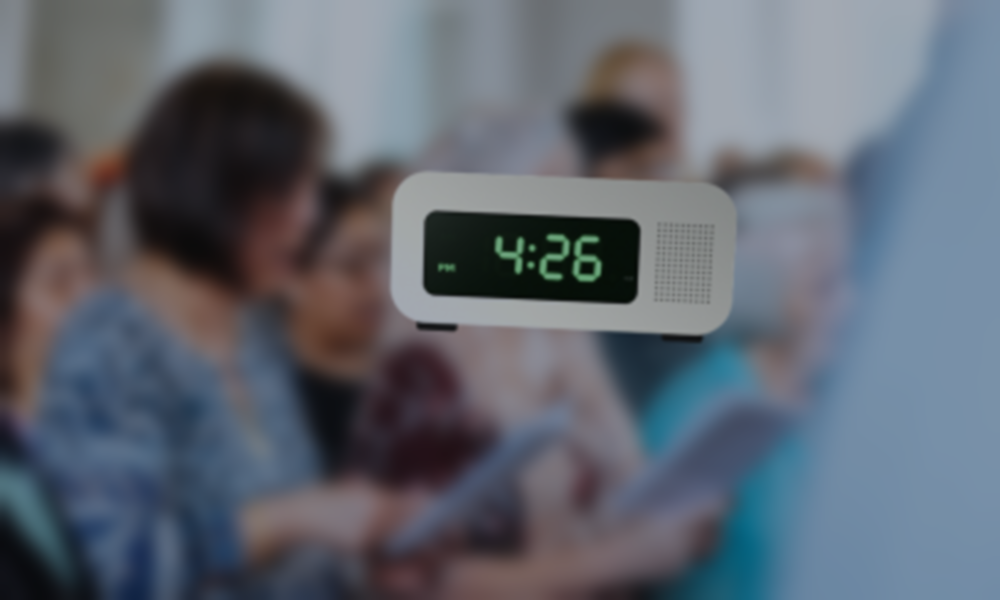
{"hour": 4, "minute": 26}
